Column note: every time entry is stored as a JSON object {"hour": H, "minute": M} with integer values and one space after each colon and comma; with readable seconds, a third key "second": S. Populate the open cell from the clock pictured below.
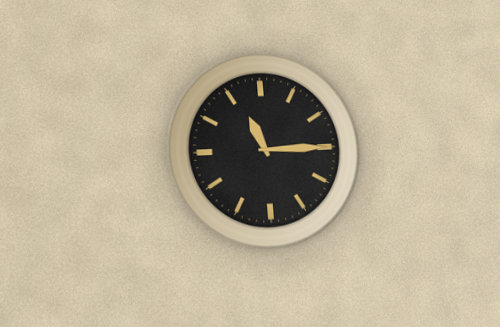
{"hour": 11, "minute": 15}
